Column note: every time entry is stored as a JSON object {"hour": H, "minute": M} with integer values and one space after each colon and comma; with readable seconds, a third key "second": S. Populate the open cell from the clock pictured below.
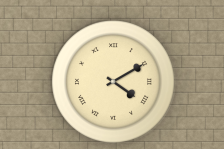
{"hour": 4, "minute": 10}
